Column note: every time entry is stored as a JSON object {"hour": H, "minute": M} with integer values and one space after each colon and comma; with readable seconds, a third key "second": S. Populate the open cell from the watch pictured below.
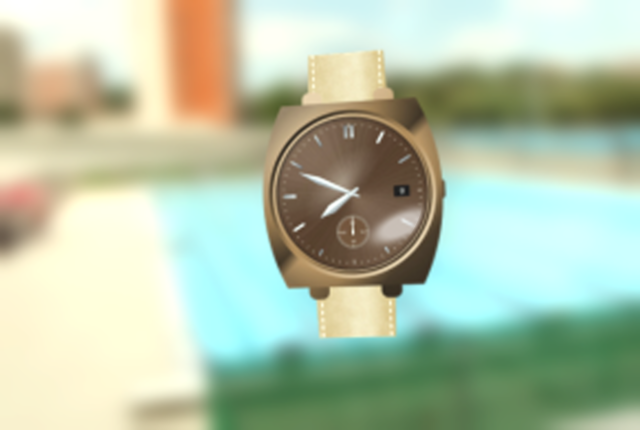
{"hour": 7, "minute": 49}
